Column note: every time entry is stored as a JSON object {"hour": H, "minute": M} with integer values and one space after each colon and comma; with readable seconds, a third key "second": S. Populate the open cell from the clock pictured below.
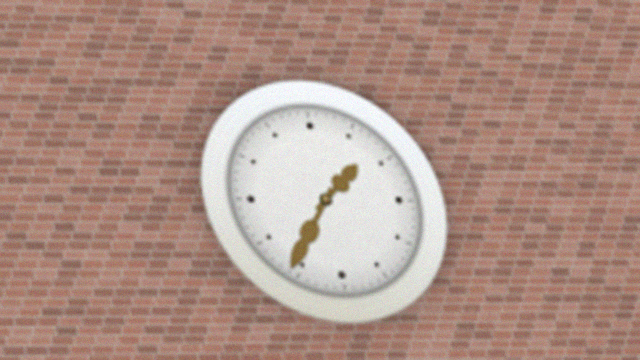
{"hour": 1, "minute": 36}
